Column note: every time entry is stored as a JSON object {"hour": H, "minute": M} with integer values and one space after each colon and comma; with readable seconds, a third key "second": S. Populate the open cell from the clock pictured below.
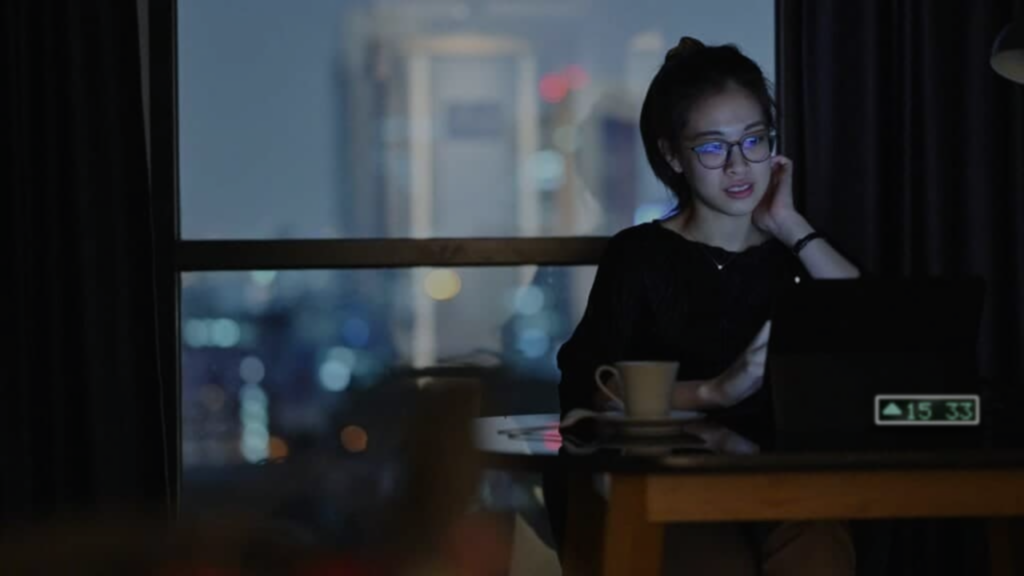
{"hour": 15, "minute": 33}
